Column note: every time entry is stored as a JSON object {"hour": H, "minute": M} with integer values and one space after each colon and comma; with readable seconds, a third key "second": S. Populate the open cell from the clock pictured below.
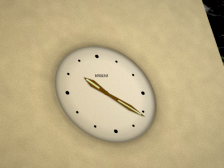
{"hour": 10, "minute": 21}
